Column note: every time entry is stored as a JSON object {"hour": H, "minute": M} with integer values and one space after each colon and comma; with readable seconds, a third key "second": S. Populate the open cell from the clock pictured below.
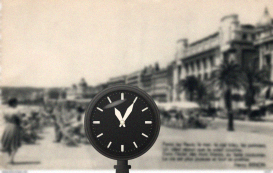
{"hour": 11, "minute": 5}
